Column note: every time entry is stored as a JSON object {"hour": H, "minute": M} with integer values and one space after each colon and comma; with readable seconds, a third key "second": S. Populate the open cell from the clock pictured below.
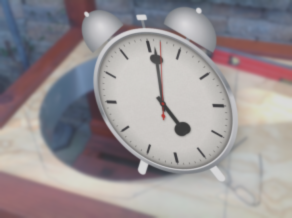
{"hour": 5, "minute": 1, "second": 2}
